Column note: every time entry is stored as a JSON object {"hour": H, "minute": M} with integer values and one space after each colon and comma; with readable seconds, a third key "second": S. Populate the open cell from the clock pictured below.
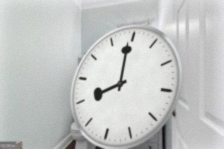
{"hour": 7, "minute": 59}
